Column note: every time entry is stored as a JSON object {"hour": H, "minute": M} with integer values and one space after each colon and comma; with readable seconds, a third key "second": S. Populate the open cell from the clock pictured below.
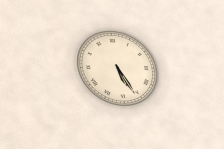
{"hour": 5, "minute": 26}
